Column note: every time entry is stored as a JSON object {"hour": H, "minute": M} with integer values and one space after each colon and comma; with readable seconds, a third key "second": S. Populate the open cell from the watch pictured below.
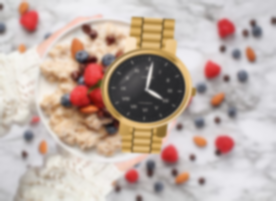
{"hour": 4, "minute": 1}
